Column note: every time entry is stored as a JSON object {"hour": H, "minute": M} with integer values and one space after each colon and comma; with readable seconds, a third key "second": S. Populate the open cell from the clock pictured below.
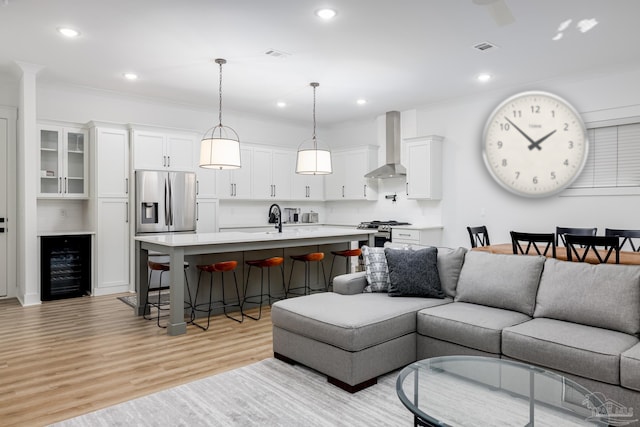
{"hour": 1, "minute": 52}
